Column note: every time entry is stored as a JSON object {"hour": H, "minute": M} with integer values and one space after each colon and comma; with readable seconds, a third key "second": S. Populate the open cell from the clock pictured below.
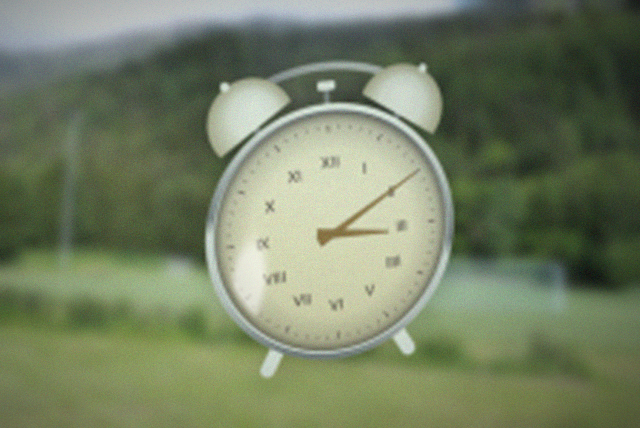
{"hour": 3, "minute": 10}
